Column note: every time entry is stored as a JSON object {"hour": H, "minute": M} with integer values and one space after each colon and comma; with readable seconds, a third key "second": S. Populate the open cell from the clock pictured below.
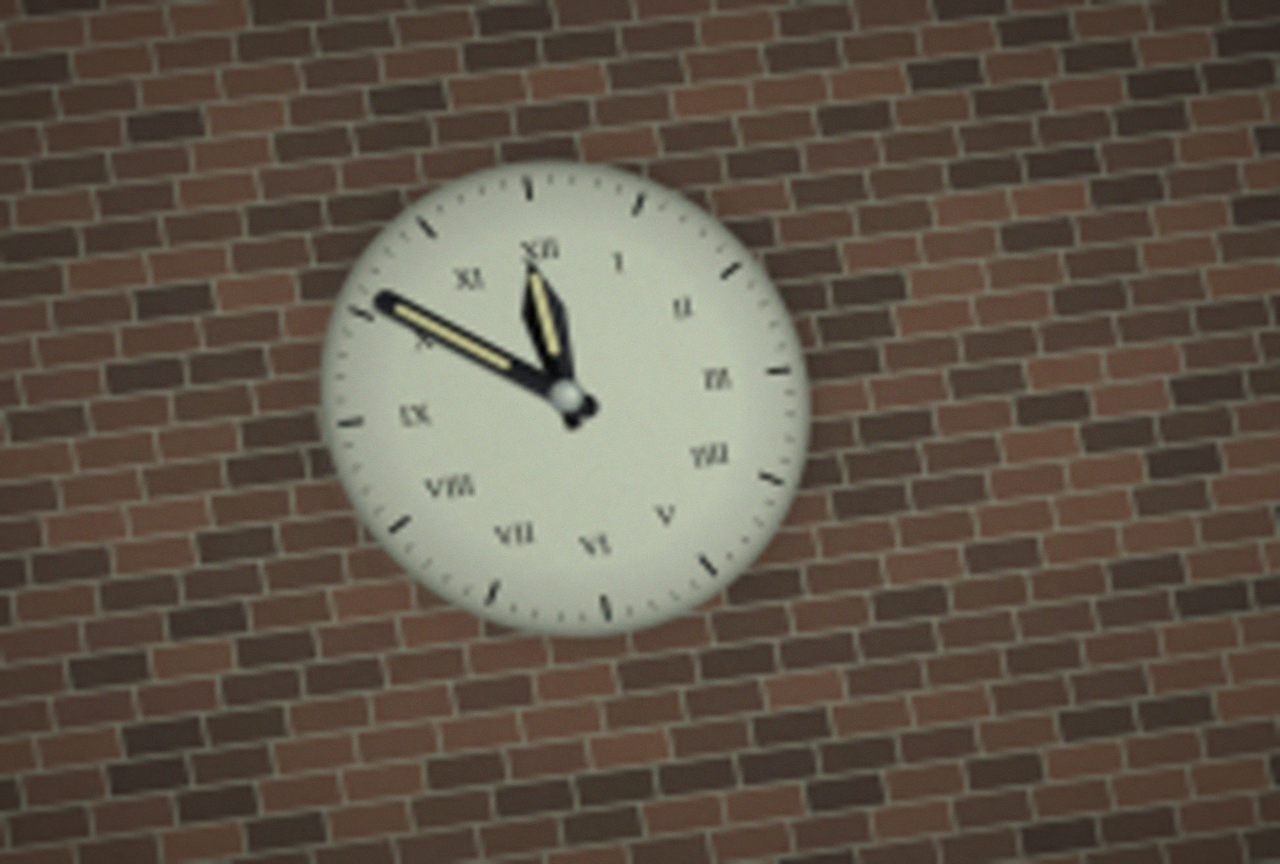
{"hour": 11, "minute": 51}
